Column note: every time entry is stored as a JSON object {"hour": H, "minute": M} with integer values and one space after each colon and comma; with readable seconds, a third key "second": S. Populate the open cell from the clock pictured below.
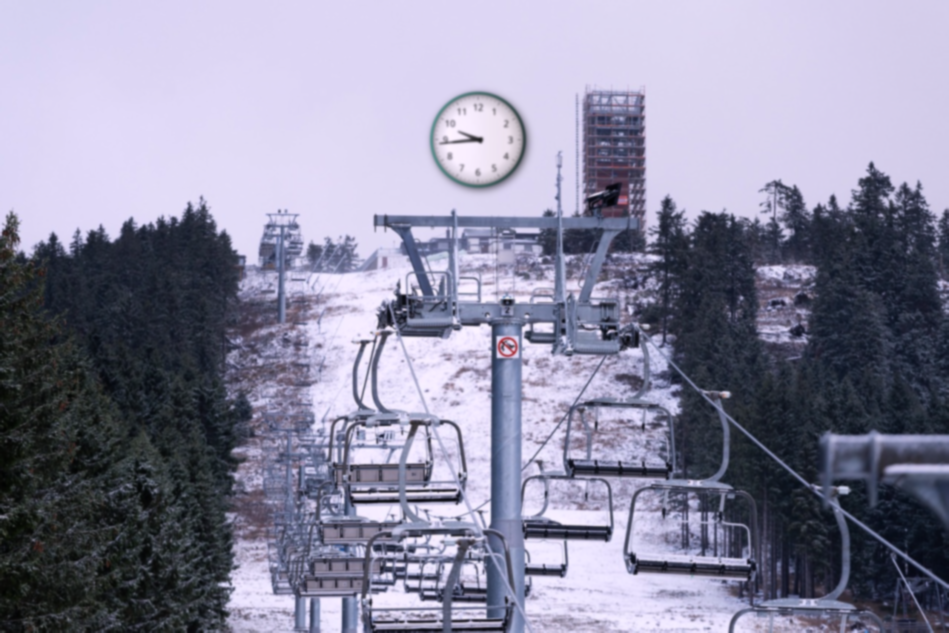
{"hour": 9, "minute": 44}
